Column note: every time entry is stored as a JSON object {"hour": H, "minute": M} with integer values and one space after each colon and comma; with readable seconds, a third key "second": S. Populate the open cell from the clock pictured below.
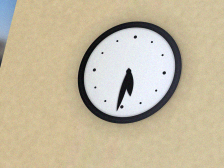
{"hour": 5, "minute": 31}
